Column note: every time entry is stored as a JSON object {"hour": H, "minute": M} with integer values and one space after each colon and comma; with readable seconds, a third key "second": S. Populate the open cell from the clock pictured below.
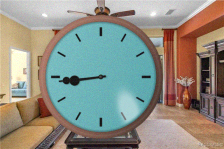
{"hour": 8, "minute": 44}
